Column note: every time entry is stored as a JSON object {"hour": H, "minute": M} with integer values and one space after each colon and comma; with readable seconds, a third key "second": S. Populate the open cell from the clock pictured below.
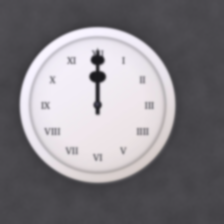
{"hour": 12, "minute": 0}
